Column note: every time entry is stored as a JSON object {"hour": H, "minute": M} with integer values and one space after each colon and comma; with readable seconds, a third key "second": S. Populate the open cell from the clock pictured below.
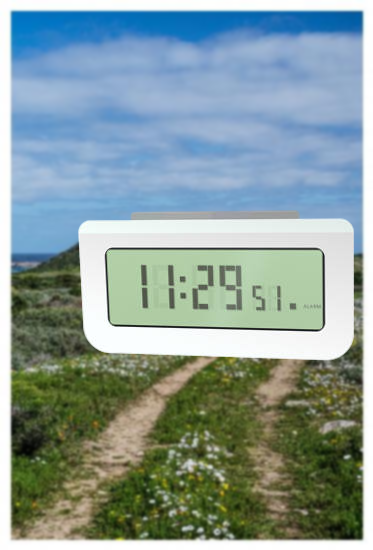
{"hour": 11, "minute": 29, "second": 51}
